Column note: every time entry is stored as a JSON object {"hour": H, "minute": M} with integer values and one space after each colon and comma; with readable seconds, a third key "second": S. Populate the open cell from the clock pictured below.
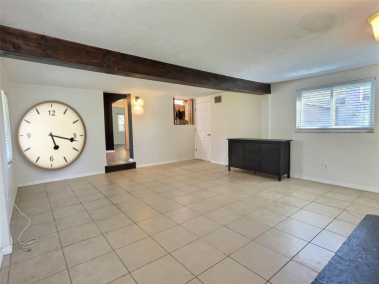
{"hour": 5, "minute": 17}
